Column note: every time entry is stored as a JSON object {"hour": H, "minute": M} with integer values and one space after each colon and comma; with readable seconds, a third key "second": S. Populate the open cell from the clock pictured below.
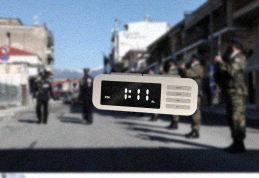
{"hour": 1, "minute": 11}
